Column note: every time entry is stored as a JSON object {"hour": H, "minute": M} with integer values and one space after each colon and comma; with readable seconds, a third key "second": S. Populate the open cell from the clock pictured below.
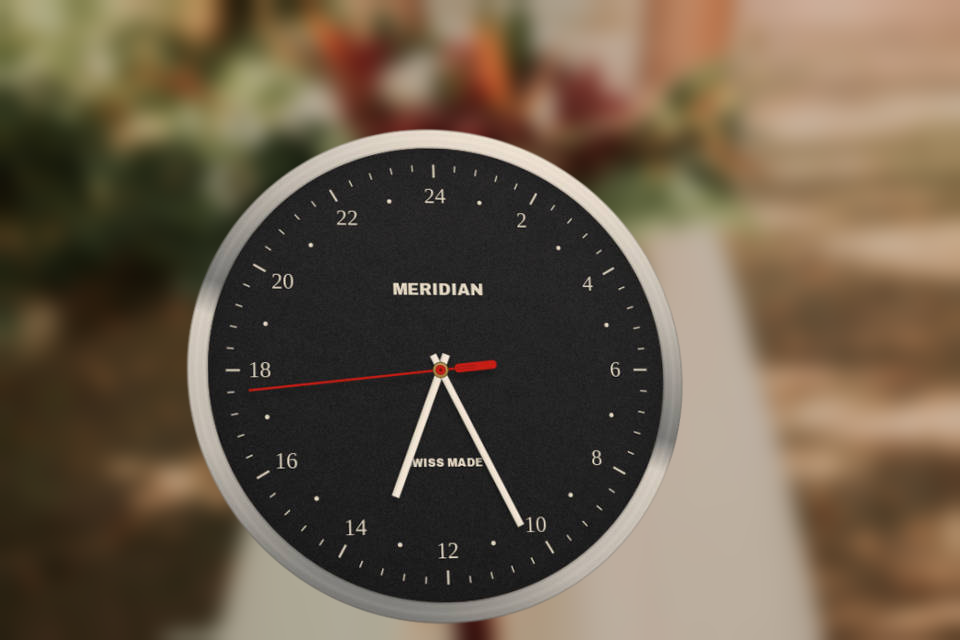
{"hour": 13, "minute": 25, "second": 44}
